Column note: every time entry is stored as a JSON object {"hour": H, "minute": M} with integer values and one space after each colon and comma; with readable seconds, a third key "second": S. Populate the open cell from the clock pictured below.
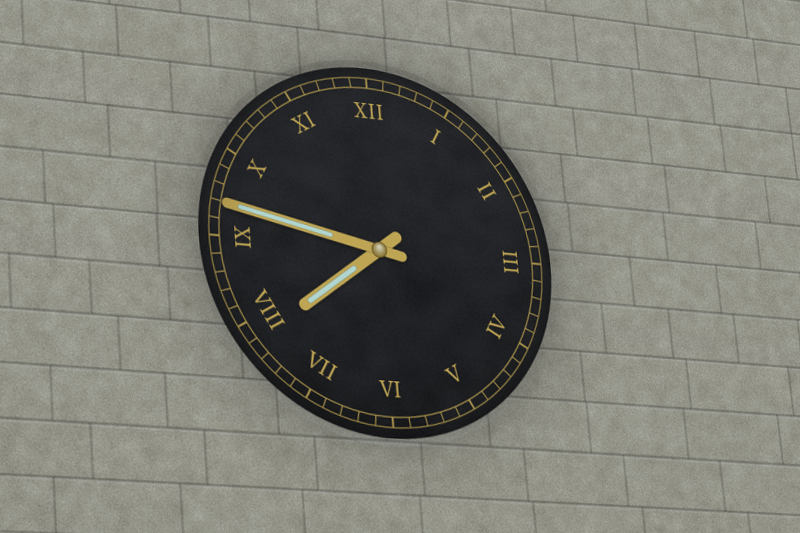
{"hour": 7, "minute": 47}
